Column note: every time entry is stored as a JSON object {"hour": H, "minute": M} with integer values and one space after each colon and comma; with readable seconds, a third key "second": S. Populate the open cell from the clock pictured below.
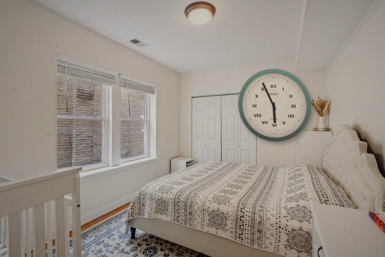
{"hour": 5, "minute": 56}
